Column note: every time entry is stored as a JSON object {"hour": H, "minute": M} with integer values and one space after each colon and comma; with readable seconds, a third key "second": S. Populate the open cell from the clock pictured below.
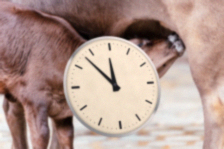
{"hour": 11, "minute": 53}
